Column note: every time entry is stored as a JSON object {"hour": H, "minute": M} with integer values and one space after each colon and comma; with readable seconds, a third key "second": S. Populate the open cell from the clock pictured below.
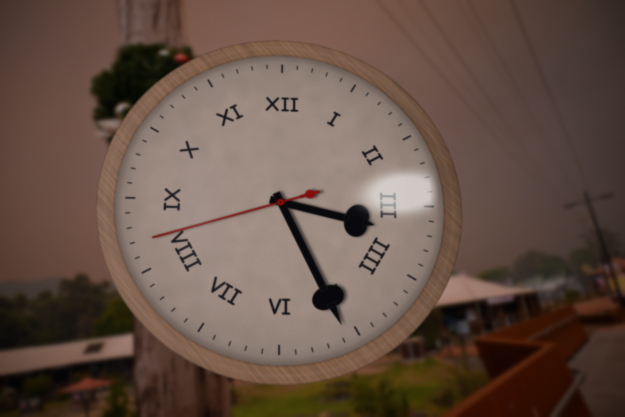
{"hour": 3, "minute": 25, "second": 42}
